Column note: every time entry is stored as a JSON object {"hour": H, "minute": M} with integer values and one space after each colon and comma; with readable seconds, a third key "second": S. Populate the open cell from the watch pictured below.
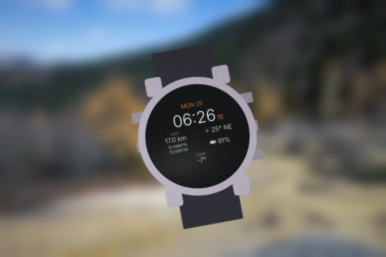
{"hour": 6, "minute": 26}
